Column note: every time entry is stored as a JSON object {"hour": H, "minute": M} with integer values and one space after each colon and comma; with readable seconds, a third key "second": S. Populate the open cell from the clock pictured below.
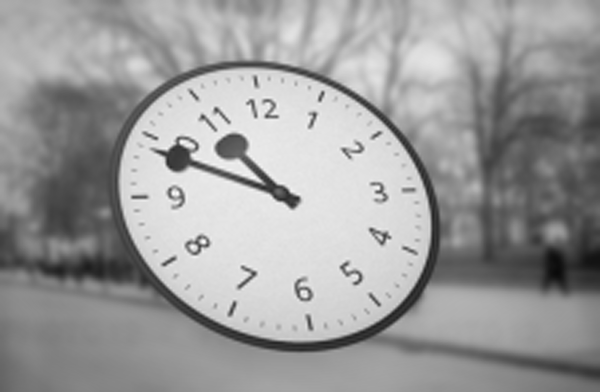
{"hour": 10, "minute": 49}
